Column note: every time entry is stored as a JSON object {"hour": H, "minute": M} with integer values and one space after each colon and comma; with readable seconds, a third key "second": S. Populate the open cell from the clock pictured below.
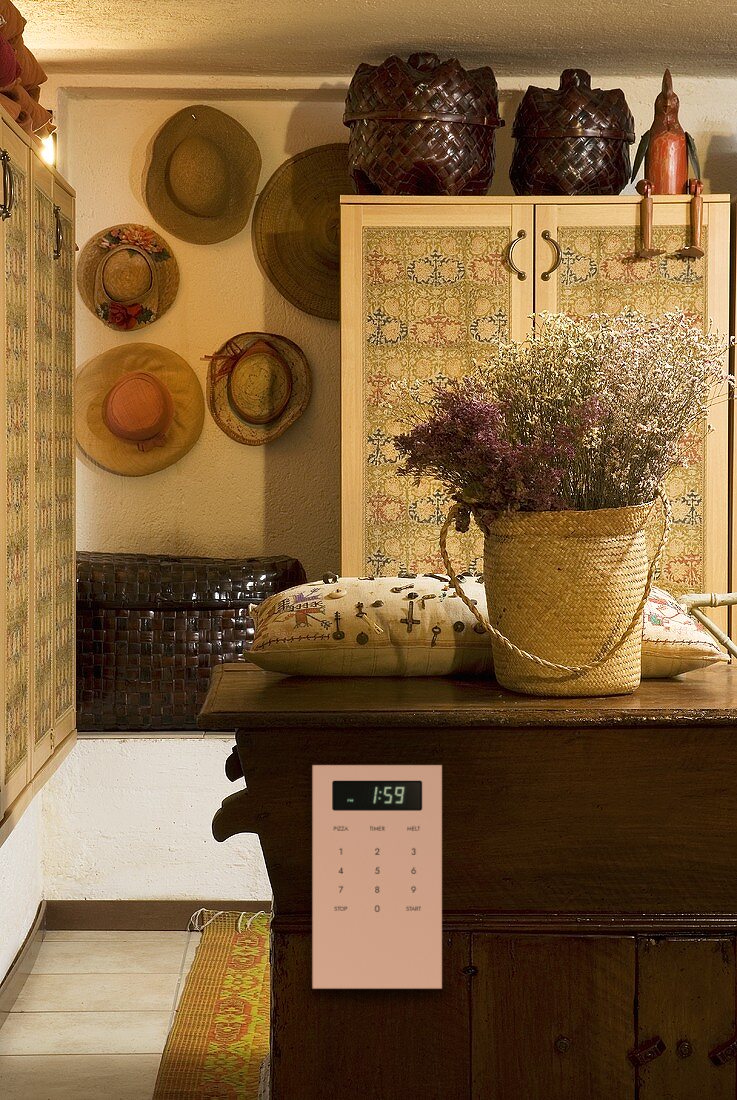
{"hour": 1, "minute": 59}
